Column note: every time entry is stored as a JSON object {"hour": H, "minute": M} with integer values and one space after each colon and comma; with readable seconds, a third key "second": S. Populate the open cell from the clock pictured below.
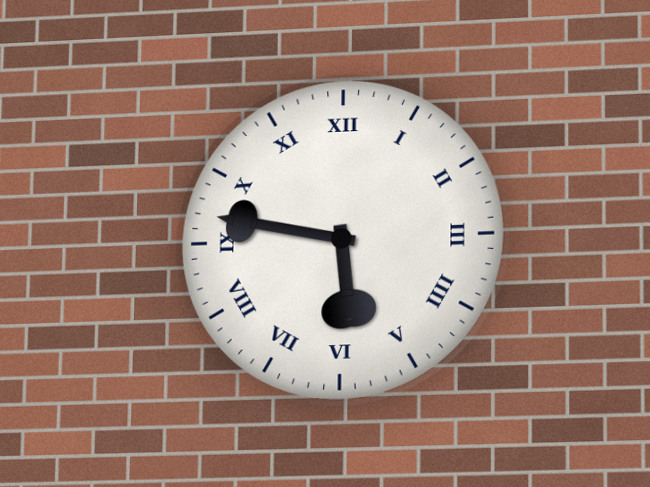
{"hour": 5, "minute": 47}
